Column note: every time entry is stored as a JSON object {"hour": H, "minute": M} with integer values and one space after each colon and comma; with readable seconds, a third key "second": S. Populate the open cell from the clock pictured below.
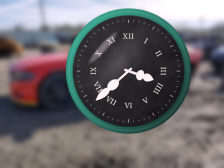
{"hour": 3, "minute": 38}
